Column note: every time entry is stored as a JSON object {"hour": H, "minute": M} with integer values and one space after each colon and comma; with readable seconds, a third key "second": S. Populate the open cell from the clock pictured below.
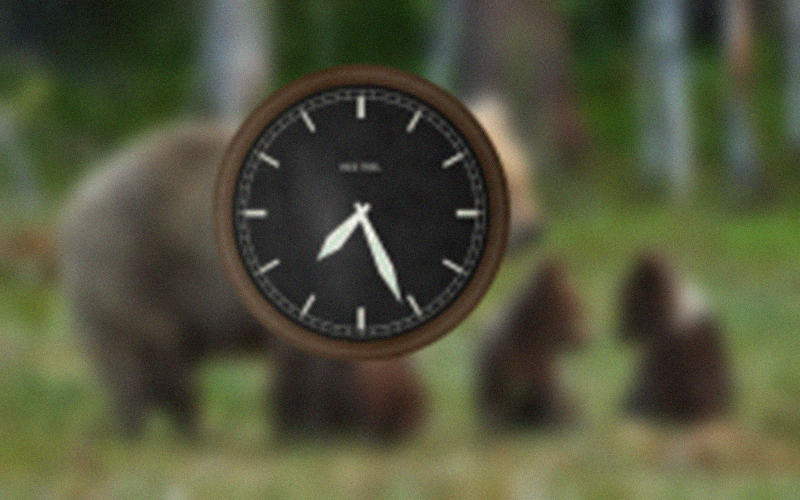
{"hour": 7, "minute": 26}
